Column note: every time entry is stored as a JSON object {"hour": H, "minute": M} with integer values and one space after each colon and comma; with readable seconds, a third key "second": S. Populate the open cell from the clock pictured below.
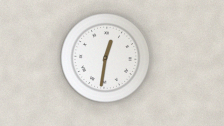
{"hour": 12, "minute": 31}
